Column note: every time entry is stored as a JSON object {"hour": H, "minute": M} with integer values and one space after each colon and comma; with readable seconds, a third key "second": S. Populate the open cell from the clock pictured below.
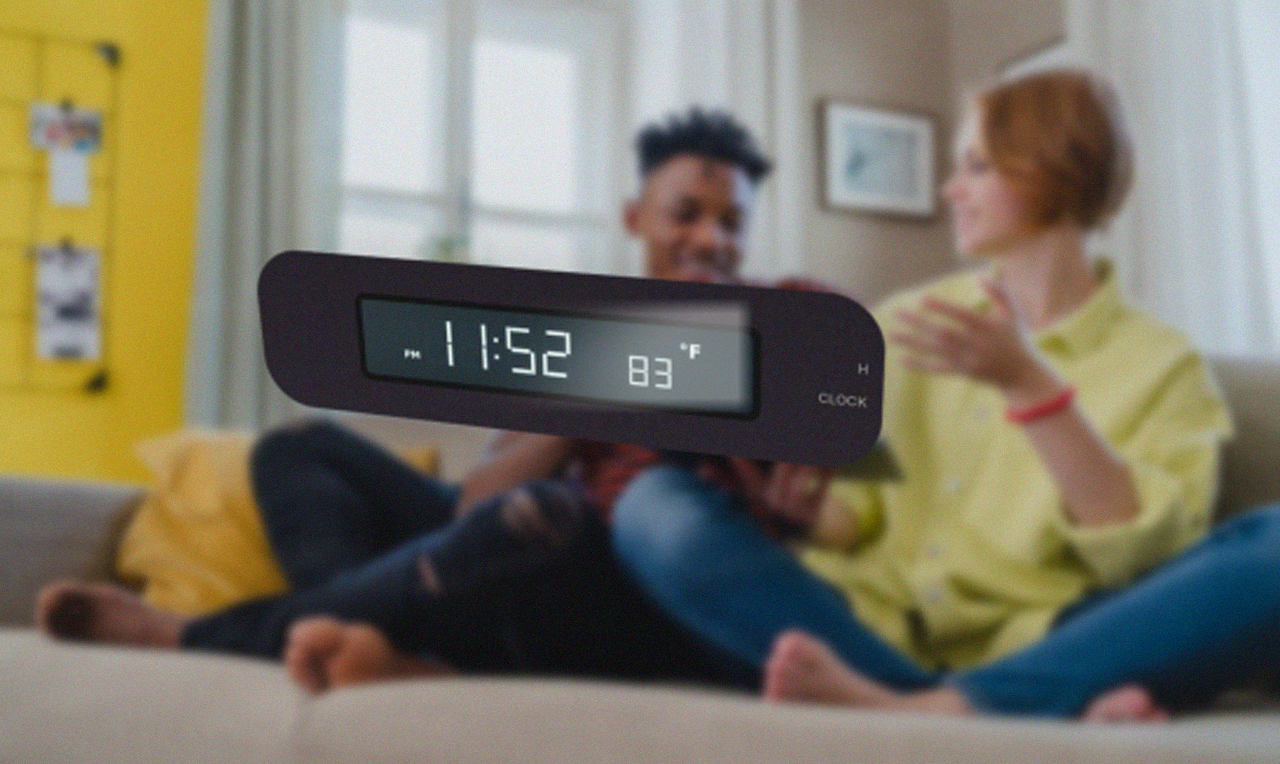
{"hour": 11, "minute": 52}
